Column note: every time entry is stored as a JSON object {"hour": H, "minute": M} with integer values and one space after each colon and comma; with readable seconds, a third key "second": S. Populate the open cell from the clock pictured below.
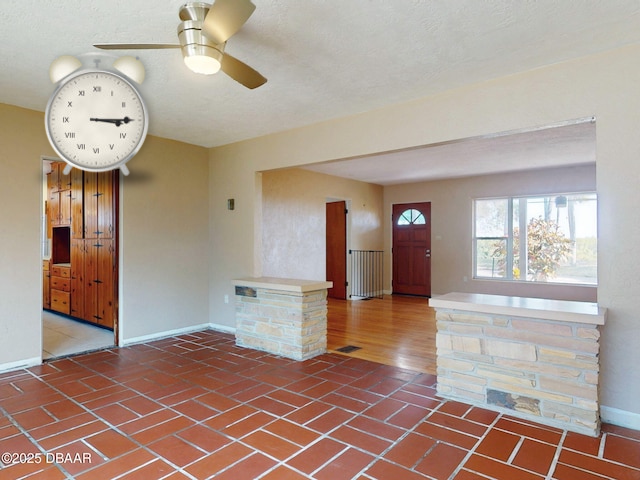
{"hour": 3, "minute": 15}
